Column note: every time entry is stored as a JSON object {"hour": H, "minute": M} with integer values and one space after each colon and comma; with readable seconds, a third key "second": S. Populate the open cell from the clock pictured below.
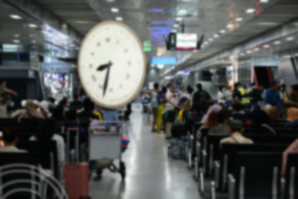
{"hour": 8, "minute": 33}
